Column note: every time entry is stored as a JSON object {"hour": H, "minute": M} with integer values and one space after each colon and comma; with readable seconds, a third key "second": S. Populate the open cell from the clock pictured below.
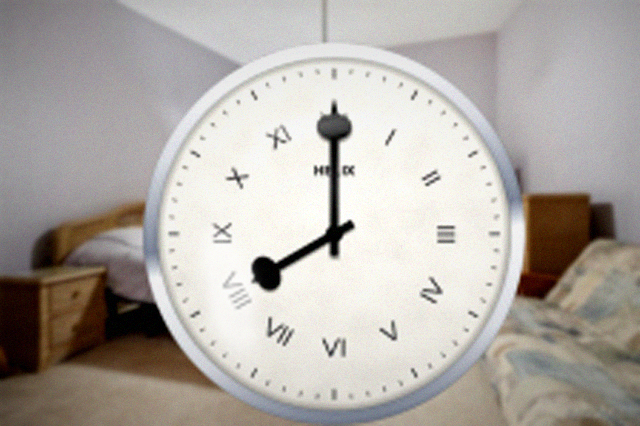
{"hour": 8, "minute": 0}
